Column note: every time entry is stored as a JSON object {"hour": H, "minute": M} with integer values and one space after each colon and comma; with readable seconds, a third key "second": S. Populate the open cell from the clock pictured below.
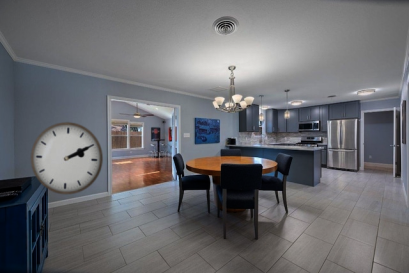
{"hour": 2, "minute": 10}
